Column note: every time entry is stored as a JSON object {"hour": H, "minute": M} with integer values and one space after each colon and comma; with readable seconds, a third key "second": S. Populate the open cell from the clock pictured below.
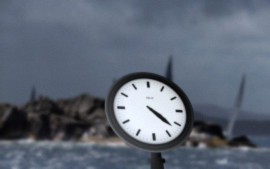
{"hour": 4, "minute": 22}
